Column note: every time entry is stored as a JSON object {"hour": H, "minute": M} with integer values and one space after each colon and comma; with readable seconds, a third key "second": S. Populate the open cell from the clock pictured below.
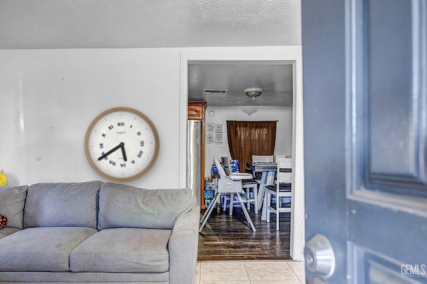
{"hour": 5, "minute": 40}
